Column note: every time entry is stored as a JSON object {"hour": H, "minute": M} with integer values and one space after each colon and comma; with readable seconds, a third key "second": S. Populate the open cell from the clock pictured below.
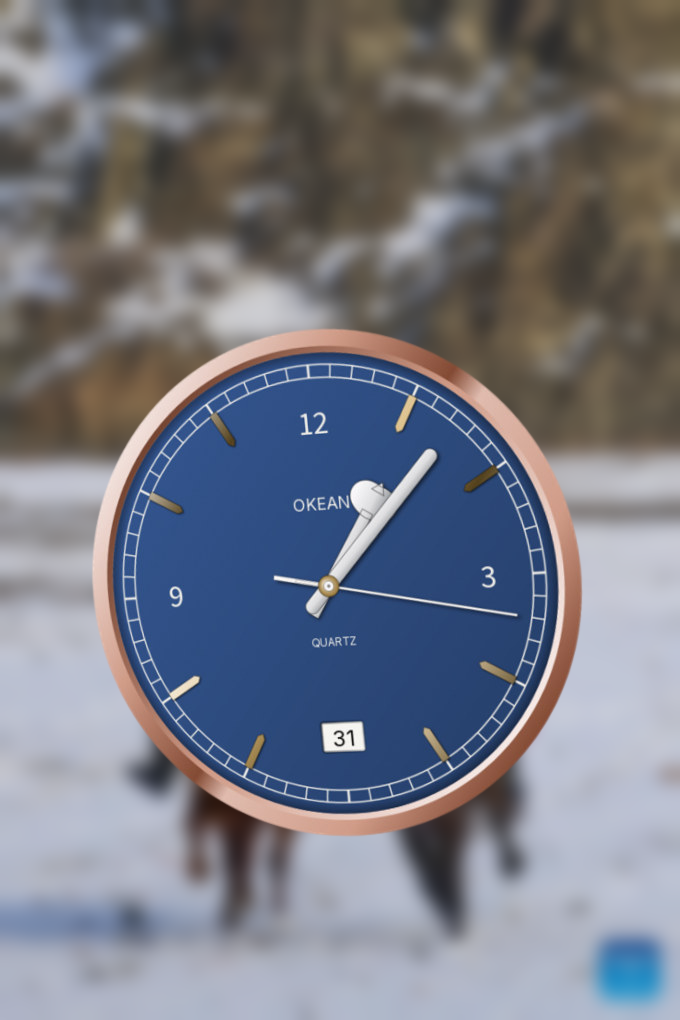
{"hour": 1, "minute": 7, "second": 17}
